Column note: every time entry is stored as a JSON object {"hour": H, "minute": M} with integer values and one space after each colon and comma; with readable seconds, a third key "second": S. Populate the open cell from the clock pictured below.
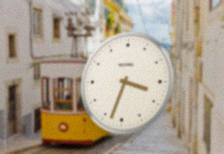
{"hour": 3, "minute": 33}
